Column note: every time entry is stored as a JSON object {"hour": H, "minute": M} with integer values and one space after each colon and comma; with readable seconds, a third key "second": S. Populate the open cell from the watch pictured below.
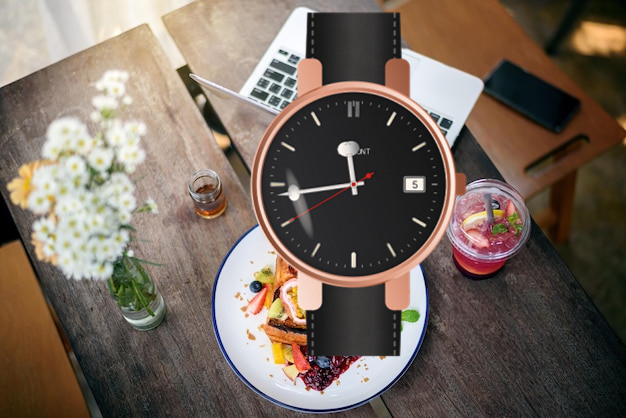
{"hour": 11, "minute": 43, "second": 40}
